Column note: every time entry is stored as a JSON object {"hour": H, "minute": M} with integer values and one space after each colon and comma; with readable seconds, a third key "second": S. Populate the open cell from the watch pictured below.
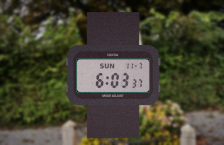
{"hour": 6, "minute": 3, "second": 37}
